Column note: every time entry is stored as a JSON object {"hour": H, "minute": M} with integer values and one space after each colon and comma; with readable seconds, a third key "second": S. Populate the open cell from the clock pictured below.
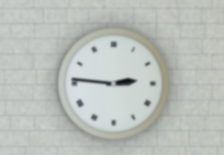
{"hour": 2, "minute": 46}
